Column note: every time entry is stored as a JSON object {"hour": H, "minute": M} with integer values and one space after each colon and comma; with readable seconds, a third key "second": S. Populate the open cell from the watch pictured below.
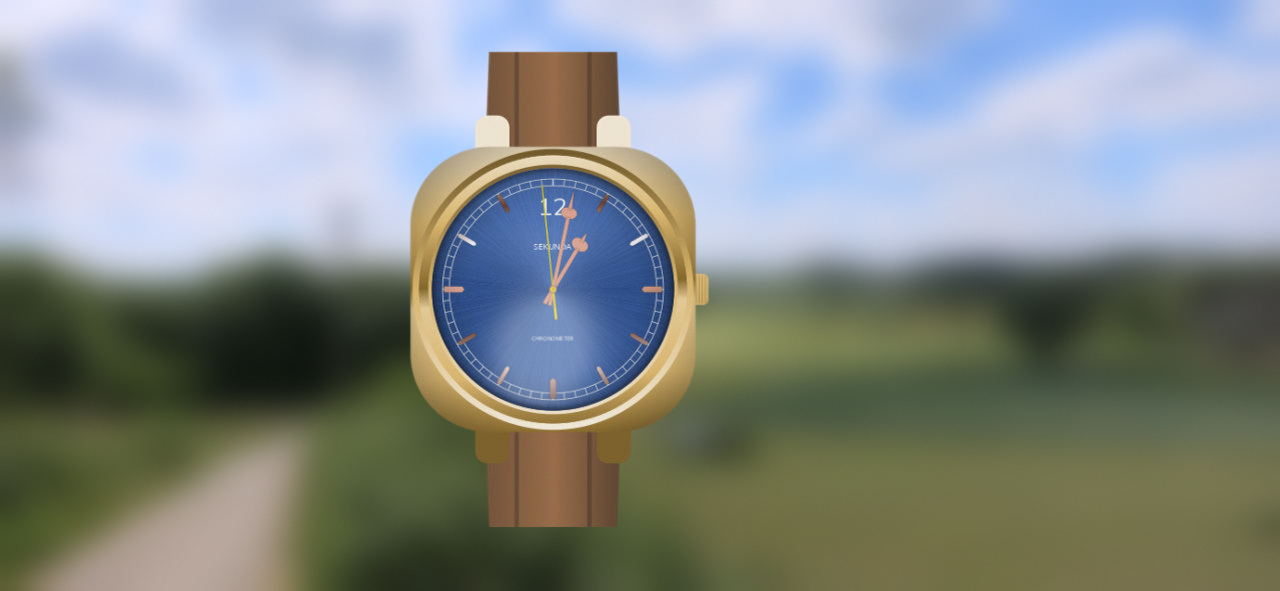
{"hour": 1, "minute": 1, "second": 59}
